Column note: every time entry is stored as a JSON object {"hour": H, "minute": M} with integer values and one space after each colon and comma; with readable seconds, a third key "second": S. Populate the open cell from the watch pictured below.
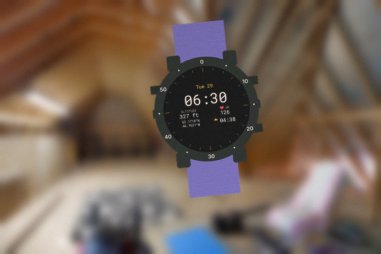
{"hour": 6, "minute": 30}
